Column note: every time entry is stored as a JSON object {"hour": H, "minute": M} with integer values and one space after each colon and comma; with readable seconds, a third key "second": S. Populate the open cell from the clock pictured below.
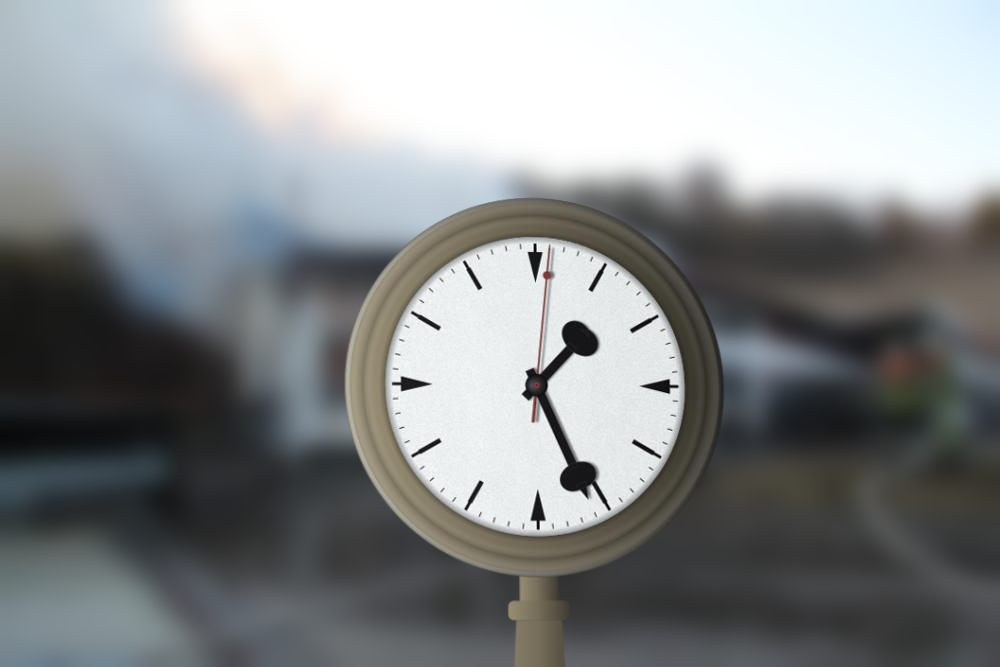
{"hour": 1, "minute": 26, "second": 1}
